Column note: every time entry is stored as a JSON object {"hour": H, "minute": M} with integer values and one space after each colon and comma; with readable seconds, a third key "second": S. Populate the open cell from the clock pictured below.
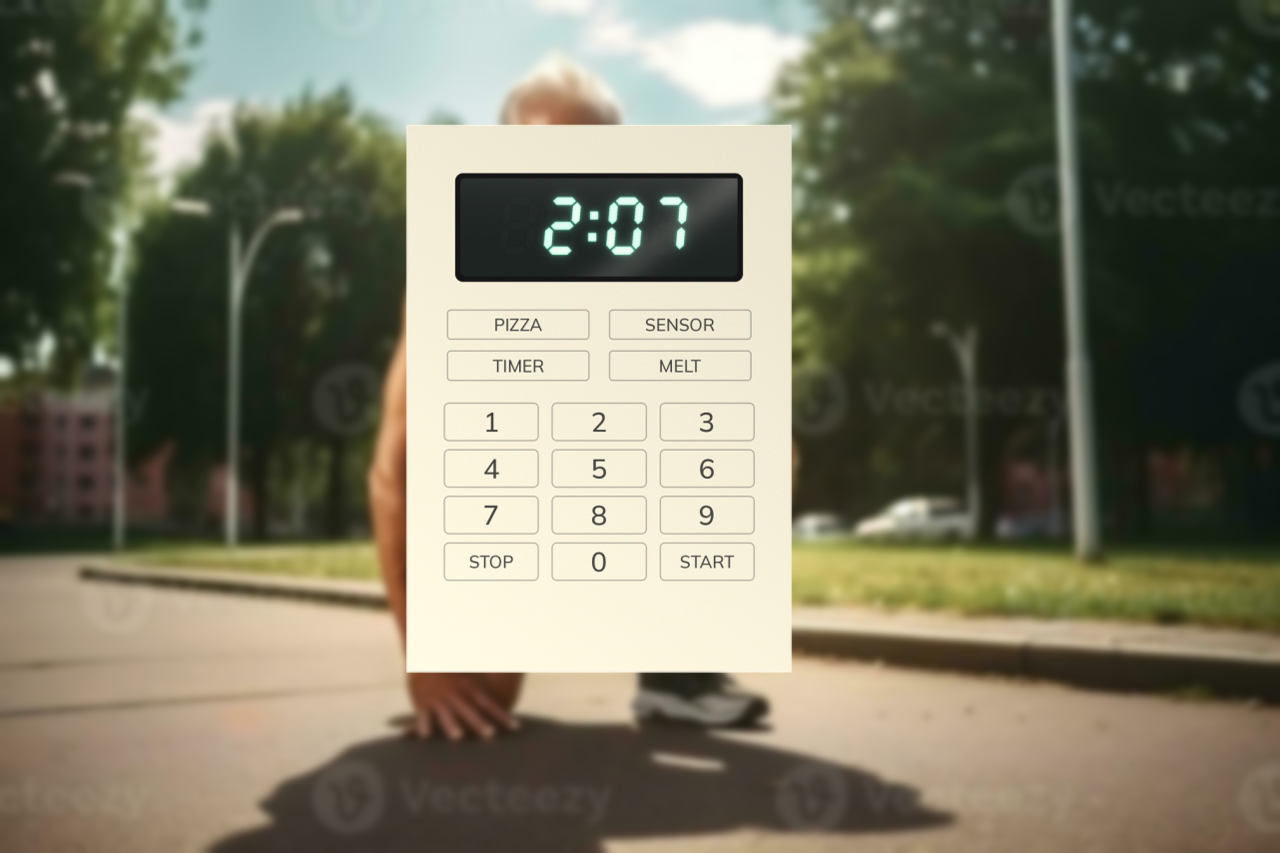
{"hour": 2, "minute": 7}
